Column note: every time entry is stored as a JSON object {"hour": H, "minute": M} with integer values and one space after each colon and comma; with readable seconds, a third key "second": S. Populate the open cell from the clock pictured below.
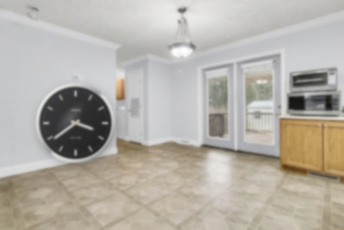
{"hour": 3, "minute": 39}
